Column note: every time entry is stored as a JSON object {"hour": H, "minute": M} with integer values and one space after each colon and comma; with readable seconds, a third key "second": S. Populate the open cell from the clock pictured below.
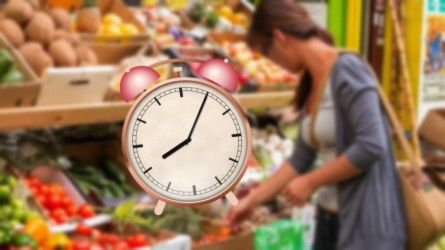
{"hour": 8, "minute": 5}
